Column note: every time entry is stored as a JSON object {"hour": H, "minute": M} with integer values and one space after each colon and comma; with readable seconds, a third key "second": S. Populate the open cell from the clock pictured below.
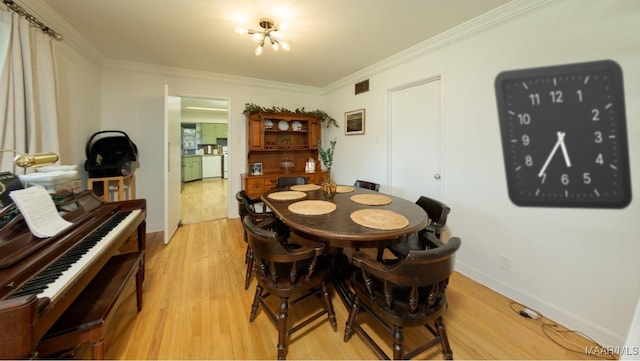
{"hour": 5, "minute": 36}
